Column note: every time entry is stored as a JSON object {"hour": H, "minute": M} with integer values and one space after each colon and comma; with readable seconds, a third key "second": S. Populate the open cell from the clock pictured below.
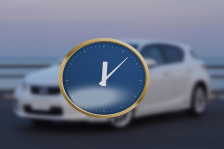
{"hour": 12, "minute": 7}
